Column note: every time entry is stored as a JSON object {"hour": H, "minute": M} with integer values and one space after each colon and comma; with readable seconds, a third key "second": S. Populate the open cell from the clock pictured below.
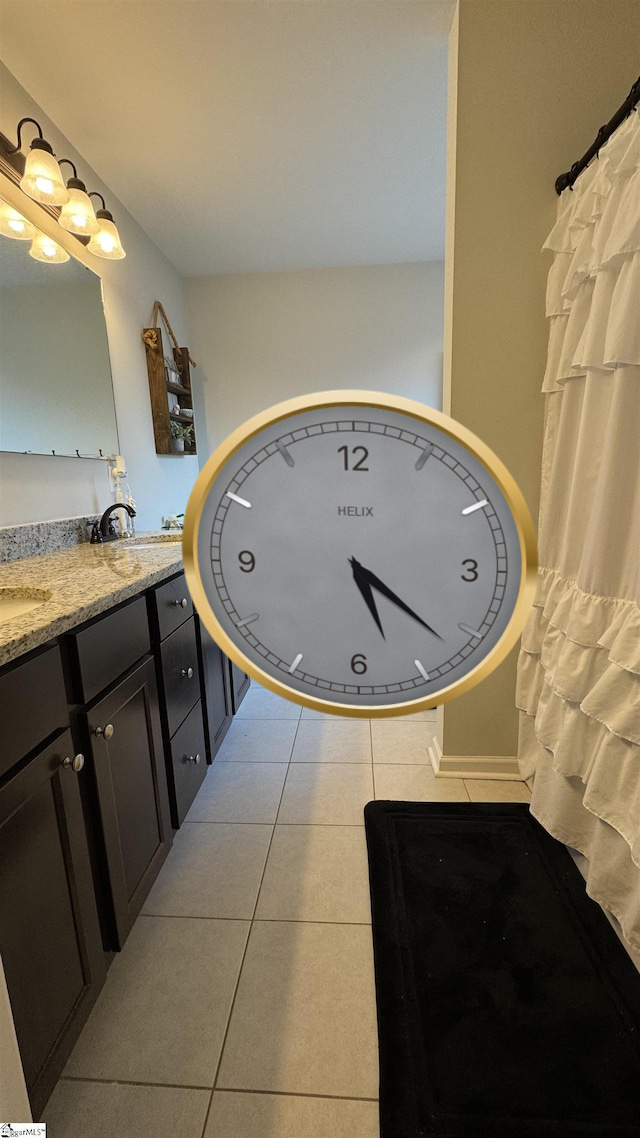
{"hour": 5, "minute": 22}
